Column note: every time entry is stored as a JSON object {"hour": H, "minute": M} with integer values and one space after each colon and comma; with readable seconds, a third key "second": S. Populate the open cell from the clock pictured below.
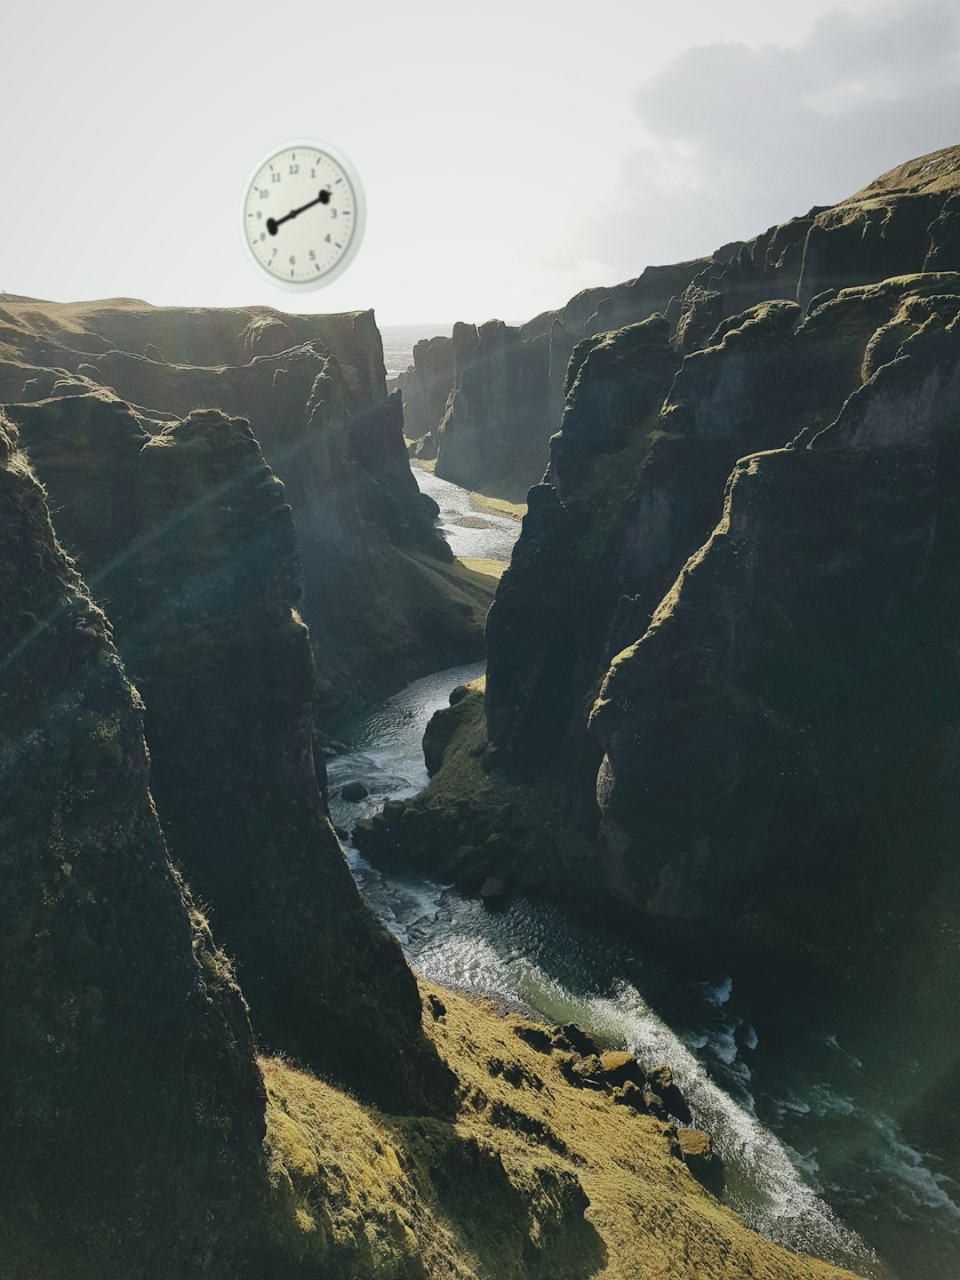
{"hour": 8, "minute": 11}
